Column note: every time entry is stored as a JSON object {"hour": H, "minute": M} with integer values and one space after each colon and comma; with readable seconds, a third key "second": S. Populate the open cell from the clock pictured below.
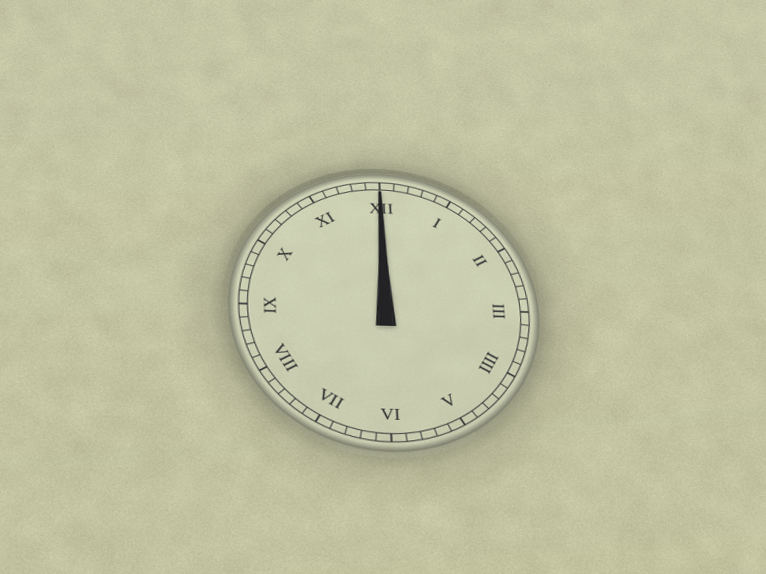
{"hour": 12, "minute": 0}
